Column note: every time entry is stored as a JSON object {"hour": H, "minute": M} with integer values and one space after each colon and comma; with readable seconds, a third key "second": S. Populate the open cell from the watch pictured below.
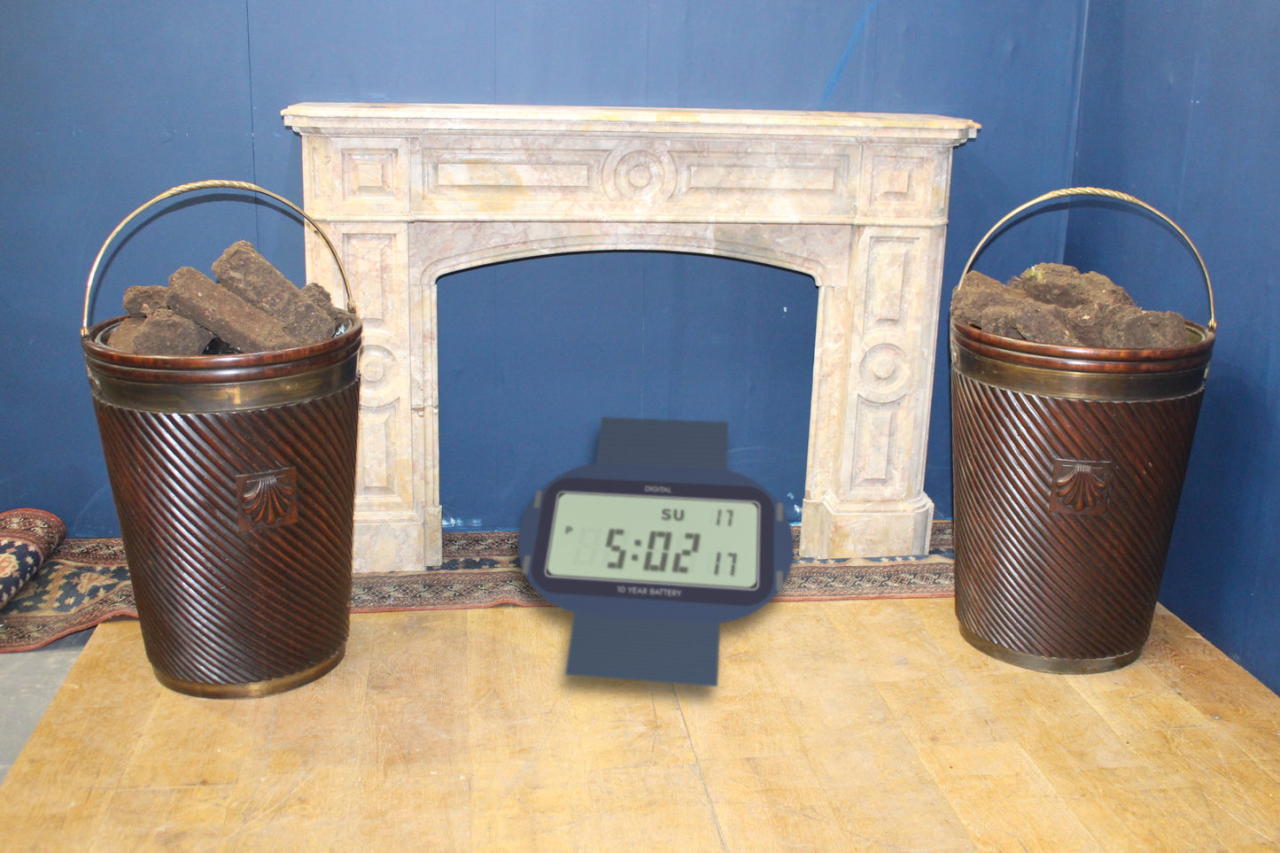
{"hour": 5, "minute": 2, "second": 17}
